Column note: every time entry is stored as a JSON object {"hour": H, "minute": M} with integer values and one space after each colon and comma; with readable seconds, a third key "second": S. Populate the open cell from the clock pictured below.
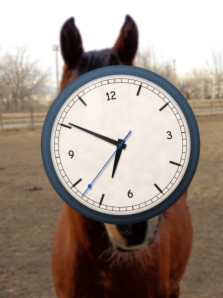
{"hour": 6, "minute": 50, "second": 38}
